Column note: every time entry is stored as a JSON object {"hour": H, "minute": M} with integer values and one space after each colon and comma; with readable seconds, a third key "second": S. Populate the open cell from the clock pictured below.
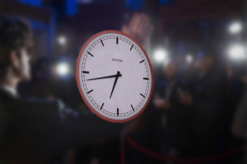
{"hour": 6, "minute": 43}
